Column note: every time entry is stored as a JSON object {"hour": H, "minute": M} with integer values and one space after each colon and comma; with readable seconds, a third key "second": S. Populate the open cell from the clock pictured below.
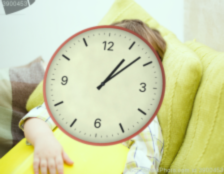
{"hour": 1, "minute": 8}
